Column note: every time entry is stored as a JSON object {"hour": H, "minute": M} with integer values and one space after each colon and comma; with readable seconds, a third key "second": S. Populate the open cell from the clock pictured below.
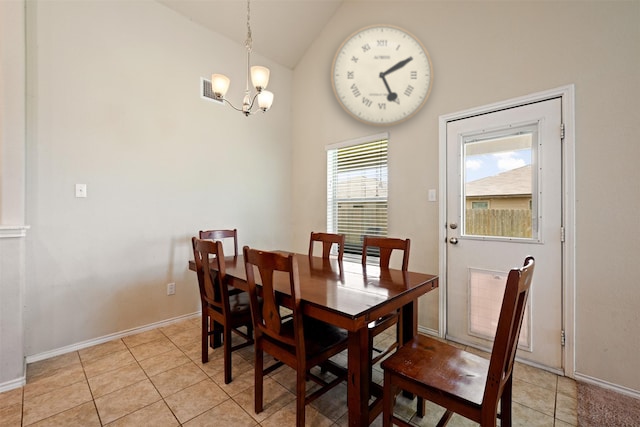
{"hour": 5, "minute": 10}
